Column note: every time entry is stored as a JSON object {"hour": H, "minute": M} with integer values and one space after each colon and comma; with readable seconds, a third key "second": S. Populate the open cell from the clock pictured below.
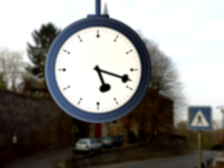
{"hour": 5, "minute": 18}
